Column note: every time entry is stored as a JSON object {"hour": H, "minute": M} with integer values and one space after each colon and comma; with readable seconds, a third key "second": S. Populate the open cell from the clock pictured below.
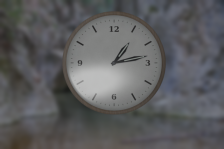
{"hour": 1, "minute": 13}
